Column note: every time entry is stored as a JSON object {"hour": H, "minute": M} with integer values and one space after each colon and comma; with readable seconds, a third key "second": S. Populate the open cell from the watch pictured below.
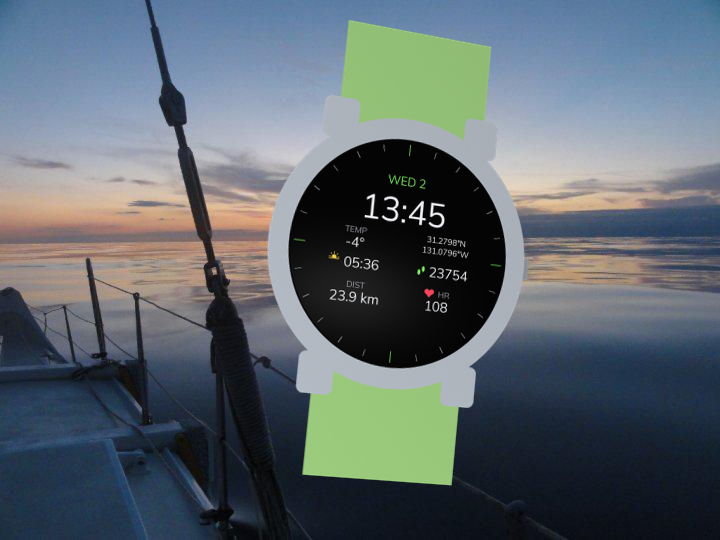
{"hour": 13, "minute": 45}
